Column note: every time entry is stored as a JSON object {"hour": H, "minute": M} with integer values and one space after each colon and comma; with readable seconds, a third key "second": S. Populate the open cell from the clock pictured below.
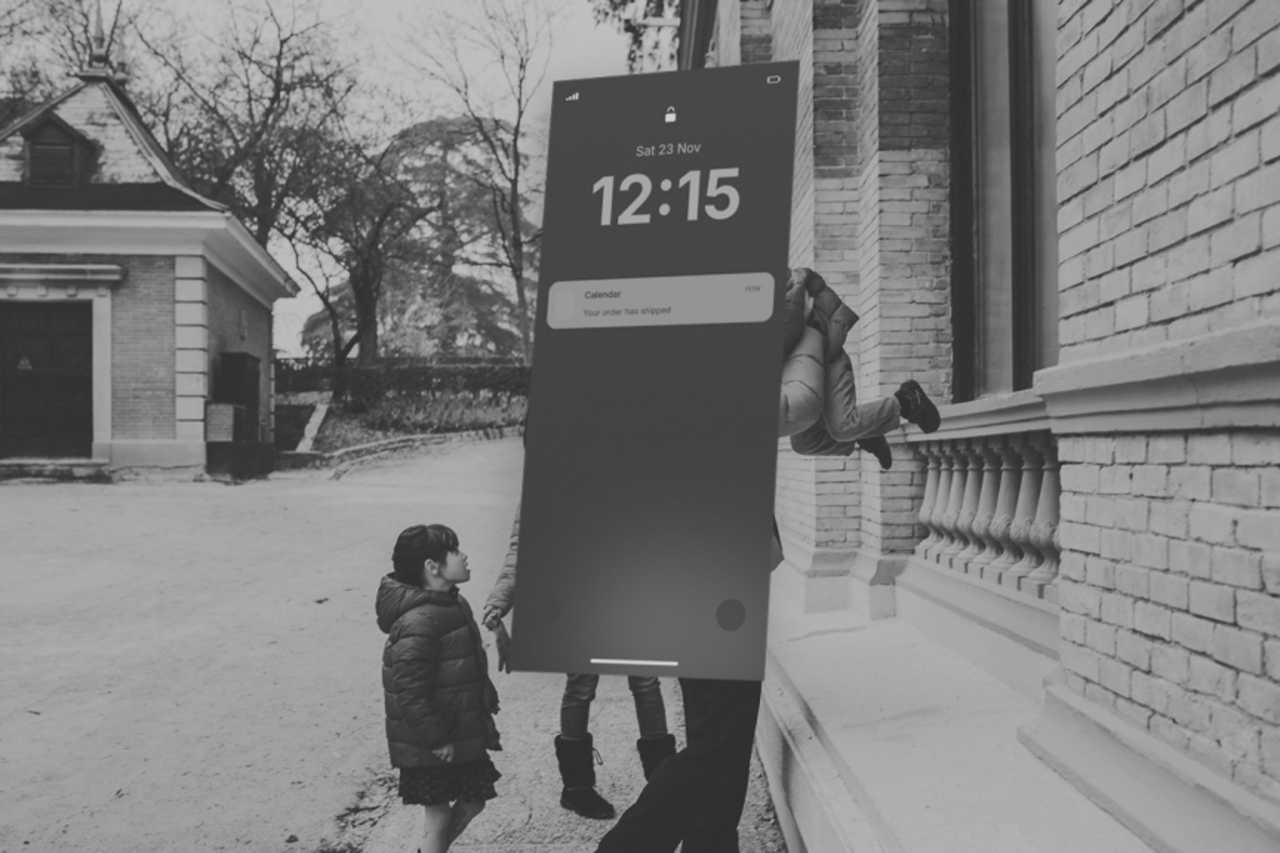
{"hour": 12, "minute": 15}
